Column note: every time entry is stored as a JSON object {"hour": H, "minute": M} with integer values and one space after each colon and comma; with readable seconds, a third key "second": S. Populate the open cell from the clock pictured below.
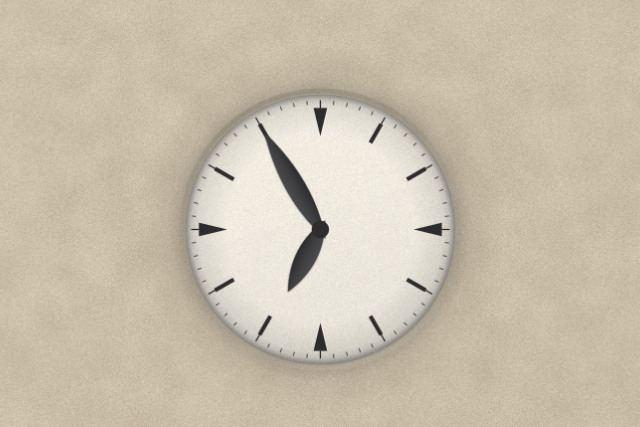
{"hour": 6, "minute": 55}
